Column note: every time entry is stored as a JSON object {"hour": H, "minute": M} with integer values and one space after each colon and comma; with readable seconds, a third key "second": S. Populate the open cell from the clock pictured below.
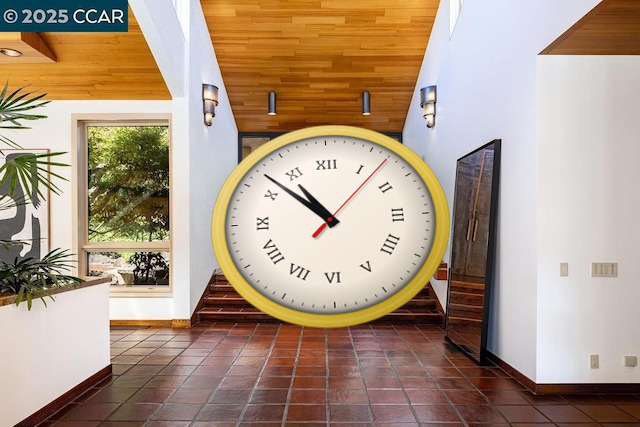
{"hour": 10, "minute": 52, "second": 7}
